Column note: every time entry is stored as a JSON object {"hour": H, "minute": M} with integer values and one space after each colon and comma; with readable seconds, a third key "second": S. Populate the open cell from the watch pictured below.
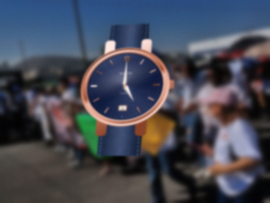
{"hour": 5, "minute": 0}
